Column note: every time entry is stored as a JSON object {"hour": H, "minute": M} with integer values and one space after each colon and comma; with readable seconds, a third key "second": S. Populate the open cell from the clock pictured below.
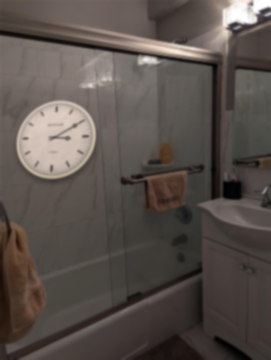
{"hour": 3, "minute": 10}
